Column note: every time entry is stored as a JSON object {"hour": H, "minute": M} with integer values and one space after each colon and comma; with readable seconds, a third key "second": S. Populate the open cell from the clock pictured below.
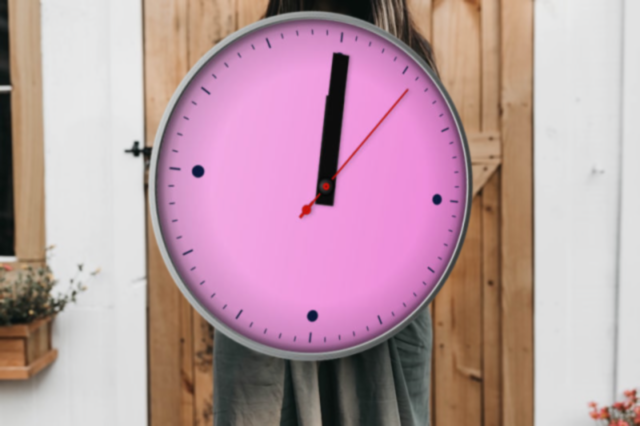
{"hour": 12, "minute": 0, "second": 6}
